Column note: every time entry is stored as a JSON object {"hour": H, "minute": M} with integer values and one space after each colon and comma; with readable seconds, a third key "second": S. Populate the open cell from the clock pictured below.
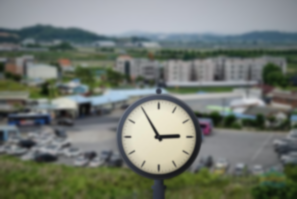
{"hour": 2, "minute": 55}
